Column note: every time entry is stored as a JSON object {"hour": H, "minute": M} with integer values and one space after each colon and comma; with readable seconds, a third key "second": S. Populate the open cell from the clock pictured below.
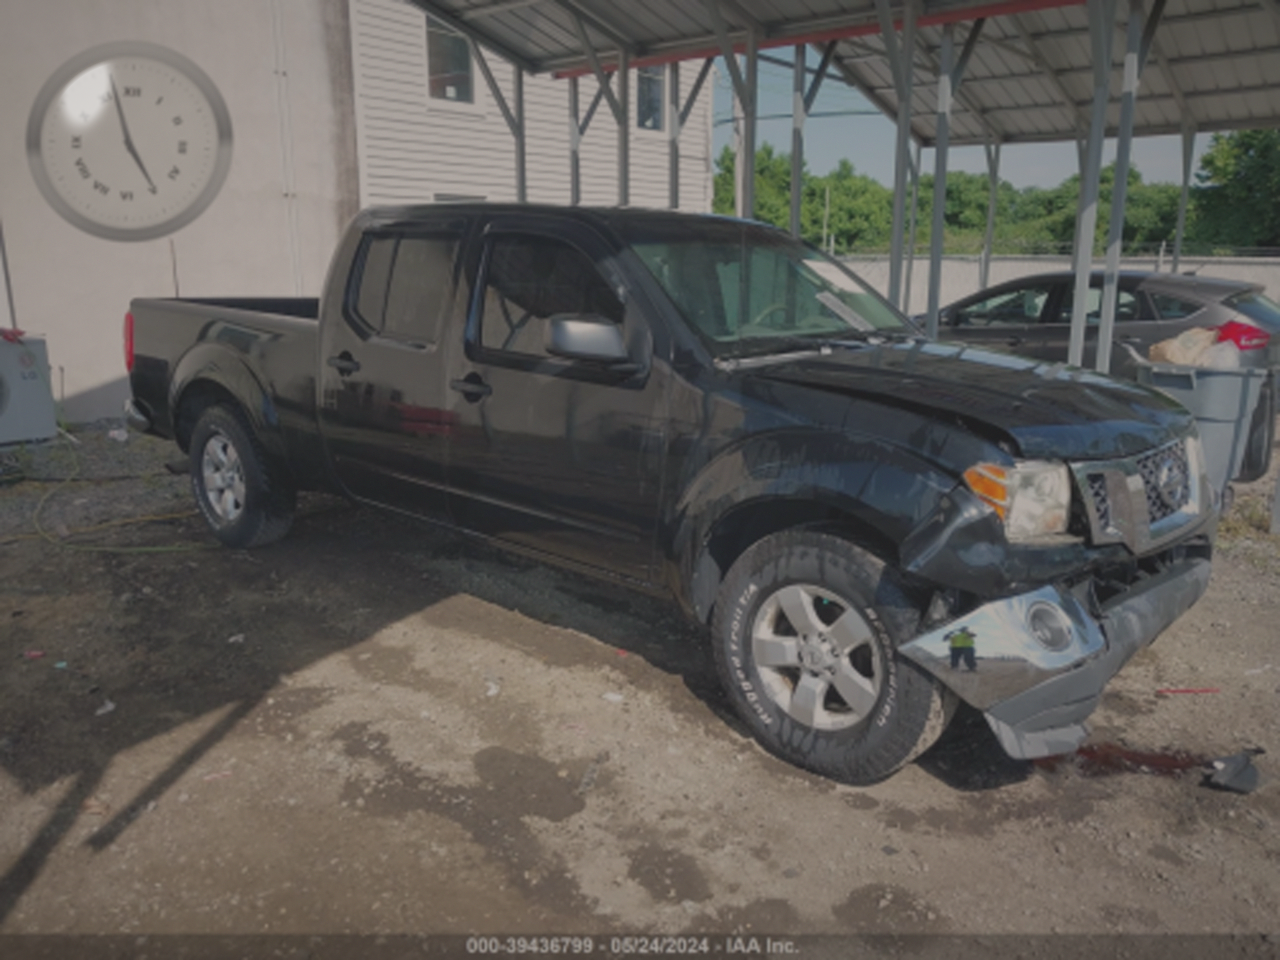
{"hour": 4, "minute": 57}
